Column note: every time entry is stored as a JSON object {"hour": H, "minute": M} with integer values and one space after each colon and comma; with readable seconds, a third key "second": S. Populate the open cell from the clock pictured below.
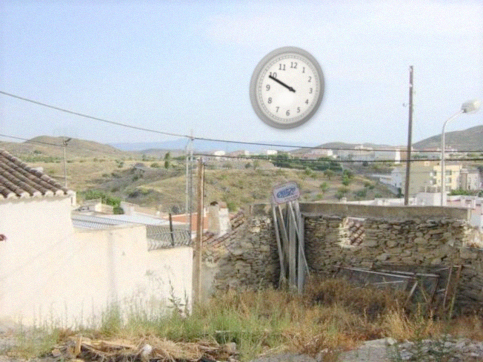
{"hour": 9, "minute": 49}
